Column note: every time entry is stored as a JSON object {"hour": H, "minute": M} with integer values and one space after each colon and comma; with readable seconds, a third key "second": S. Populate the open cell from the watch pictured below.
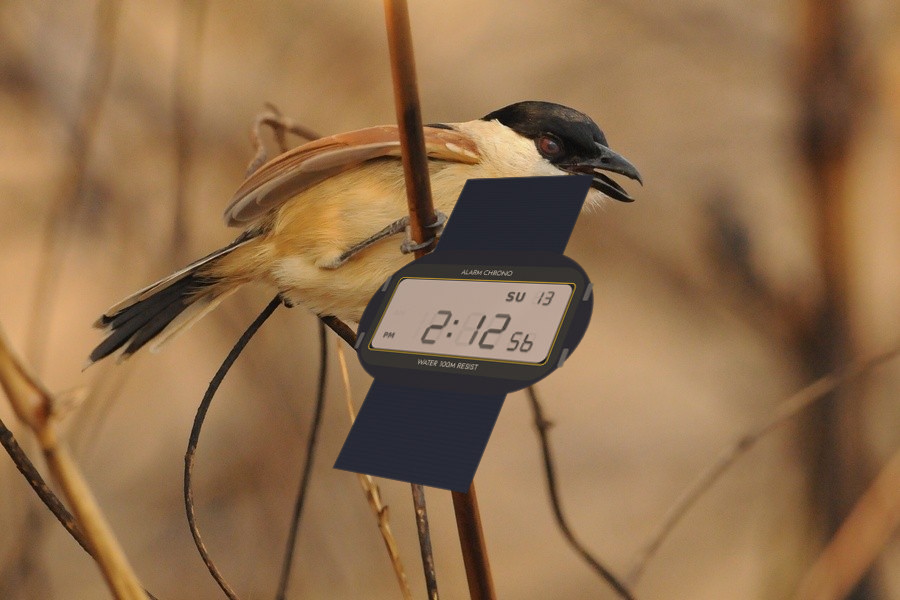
{"hour": 2, "minute": 12, "second": 56}
